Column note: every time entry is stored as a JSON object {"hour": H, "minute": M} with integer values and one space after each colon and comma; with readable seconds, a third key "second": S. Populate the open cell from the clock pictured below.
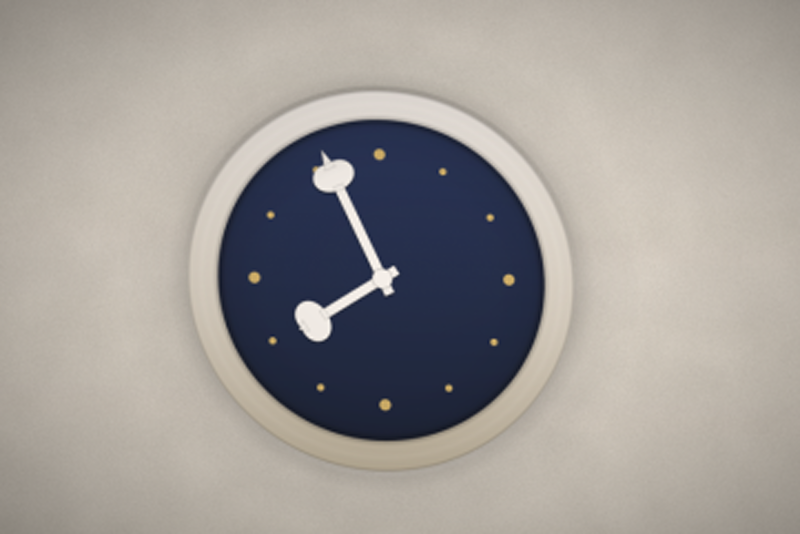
{"hour": 7, "minute": 56}
